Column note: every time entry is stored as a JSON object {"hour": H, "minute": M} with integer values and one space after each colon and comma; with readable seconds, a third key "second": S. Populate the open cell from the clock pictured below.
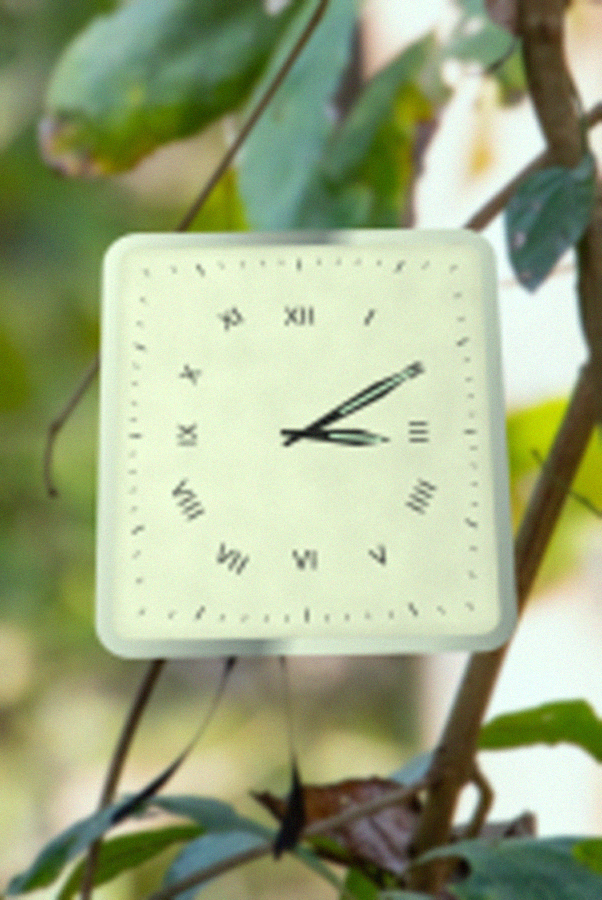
{"hour": 3, "minute": 10}
